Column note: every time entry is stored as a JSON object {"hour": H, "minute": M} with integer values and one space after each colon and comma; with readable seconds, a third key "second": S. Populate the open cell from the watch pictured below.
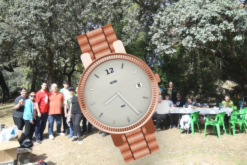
{"hour": 8, "minute": 26}
